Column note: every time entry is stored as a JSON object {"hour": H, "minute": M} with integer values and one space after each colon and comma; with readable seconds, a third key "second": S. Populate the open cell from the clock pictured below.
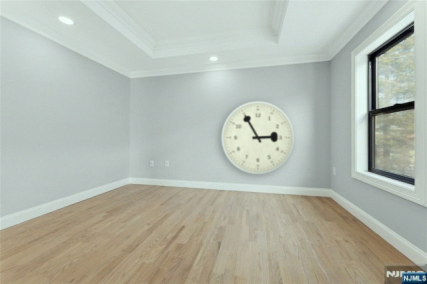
{"hour": 2, "minute": 55}
